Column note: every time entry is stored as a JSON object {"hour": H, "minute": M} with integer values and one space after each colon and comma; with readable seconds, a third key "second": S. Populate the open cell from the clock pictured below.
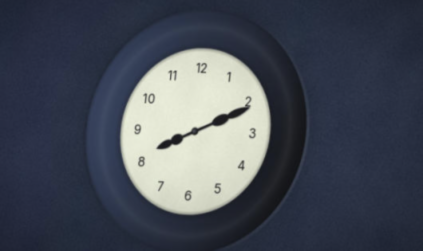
{"hour": 8, "minute": 11}
